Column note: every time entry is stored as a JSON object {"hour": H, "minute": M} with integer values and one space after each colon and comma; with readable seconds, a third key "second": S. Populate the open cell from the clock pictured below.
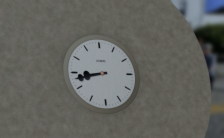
{"hour": 8, "minute": 43}
